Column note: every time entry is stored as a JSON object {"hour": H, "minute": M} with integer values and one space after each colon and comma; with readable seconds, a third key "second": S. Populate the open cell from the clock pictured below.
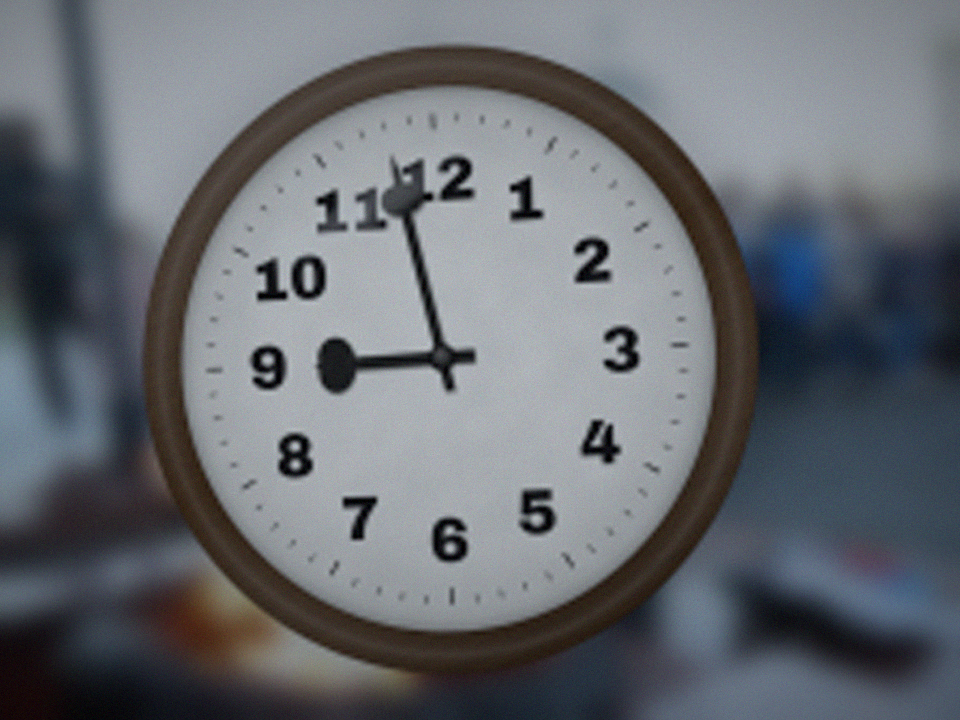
{"hour": 8, "minute": 58}
